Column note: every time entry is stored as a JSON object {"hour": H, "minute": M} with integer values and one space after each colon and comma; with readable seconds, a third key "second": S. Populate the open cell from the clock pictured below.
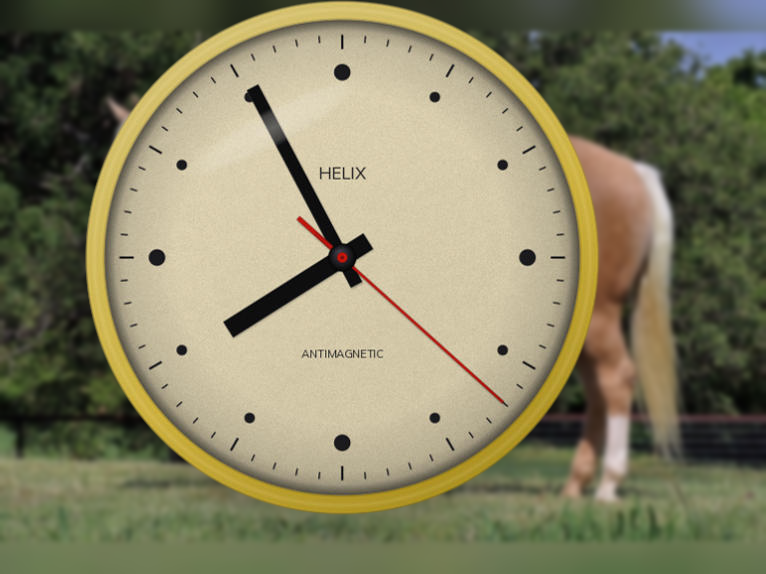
{"hour": 7, "minute": 55, "second": 22}
